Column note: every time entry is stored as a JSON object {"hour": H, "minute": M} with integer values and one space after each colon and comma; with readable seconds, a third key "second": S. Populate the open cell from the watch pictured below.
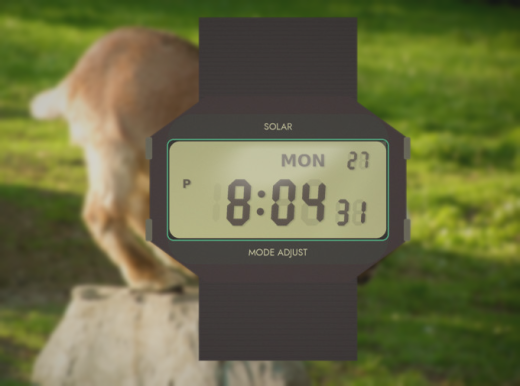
{"hour": 8, "minute": 4, "second": 31}
